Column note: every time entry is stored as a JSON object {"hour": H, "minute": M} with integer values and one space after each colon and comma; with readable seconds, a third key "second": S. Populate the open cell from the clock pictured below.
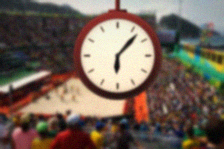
{"hour": 6, "minute": 7}
